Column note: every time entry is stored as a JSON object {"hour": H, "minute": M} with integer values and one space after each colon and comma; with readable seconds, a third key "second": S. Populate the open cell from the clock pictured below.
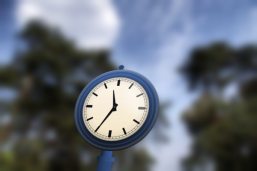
{"hour": 11, "minute": 35}
